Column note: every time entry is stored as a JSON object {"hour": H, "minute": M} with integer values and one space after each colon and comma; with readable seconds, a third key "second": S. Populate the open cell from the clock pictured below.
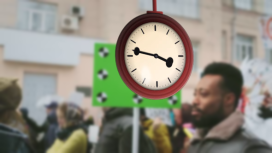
{"hour": 3, "minute": 47}
